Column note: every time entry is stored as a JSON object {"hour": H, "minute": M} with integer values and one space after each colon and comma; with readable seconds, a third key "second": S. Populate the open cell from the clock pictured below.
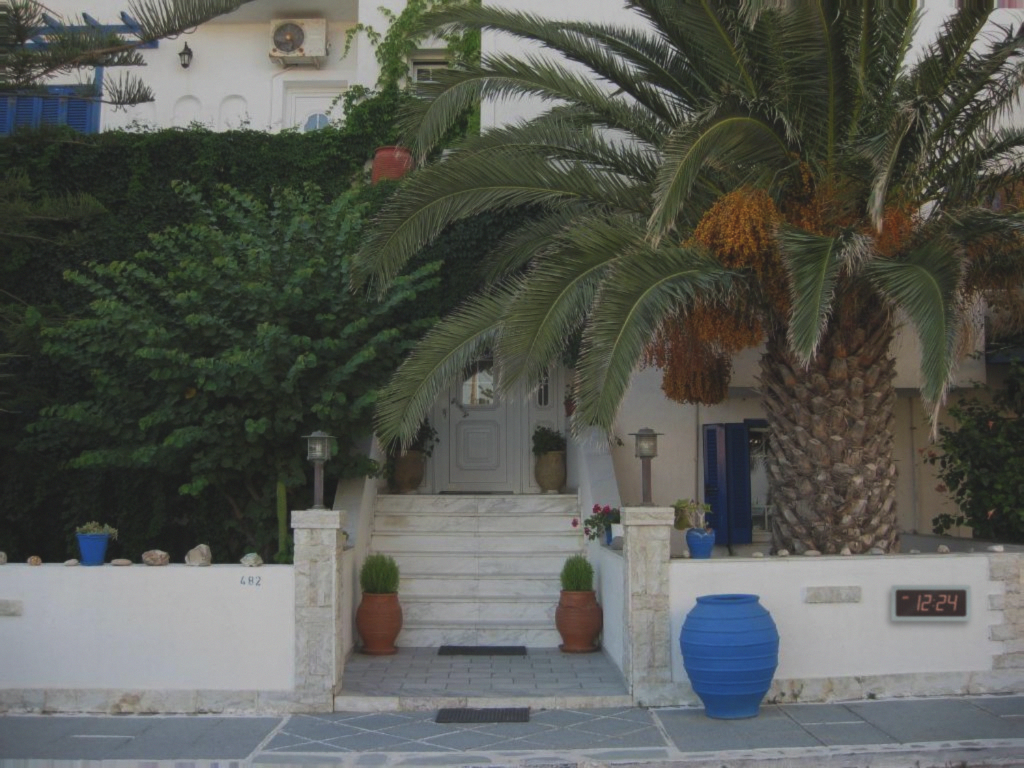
{"hour": 12, "minute": 24}
